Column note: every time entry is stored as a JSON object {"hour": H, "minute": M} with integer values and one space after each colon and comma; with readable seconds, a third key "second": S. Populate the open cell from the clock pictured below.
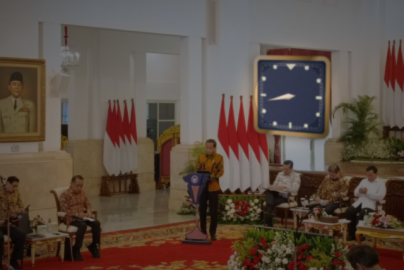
{"hour": 8, "minute": 43}
